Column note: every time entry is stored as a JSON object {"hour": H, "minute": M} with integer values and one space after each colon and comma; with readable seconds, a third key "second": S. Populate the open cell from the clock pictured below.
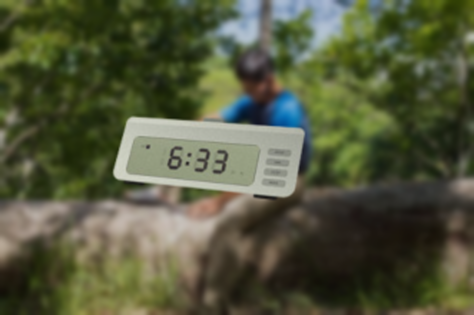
{"hour": 6, "minute": 33}
